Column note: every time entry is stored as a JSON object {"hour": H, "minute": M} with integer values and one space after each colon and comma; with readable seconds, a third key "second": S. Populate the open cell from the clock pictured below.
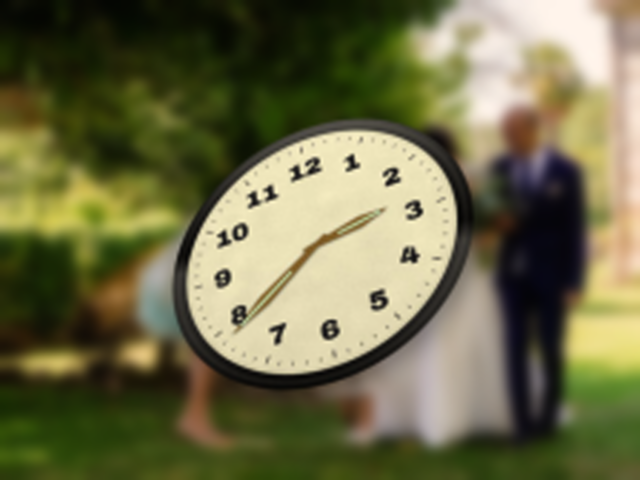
{"hour": 2, "minute": 39}
